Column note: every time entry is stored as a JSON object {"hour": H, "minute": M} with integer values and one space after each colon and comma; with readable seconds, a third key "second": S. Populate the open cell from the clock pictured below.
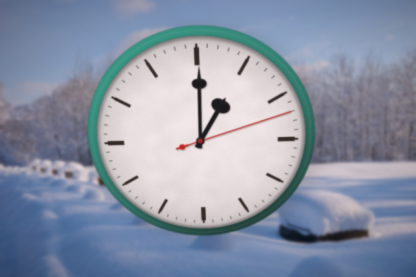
{"hour": 1, "minute": 0, "second": 12}
